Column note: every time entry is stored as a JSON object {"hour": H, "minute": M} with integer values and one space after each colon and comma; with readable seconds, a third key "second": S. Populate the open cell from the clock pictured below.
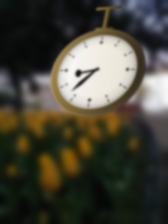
{"hour": 8, "minute": 37}
